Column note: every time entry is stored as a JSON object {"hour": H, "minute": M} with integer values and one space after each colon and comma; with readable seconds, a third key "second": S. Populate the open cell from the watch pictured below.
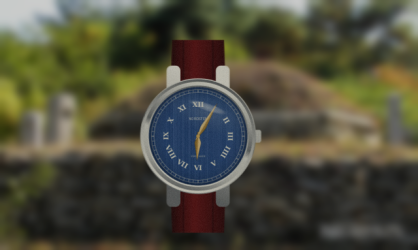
{"hour": 6, "minute": 5}
